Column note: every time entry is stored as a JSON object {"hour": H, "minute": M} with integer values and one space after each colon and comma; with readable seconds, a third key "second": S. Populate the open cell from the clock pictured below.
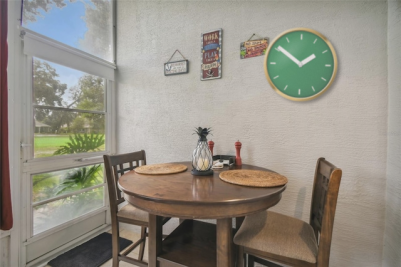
{"hour": 1, "minute": 51}
